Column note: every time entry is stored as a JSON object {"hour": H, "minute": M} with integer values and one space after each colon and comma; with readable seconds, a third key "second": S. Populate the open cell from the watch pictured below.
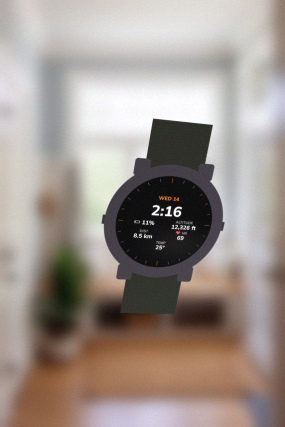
{"hour": 2, "minute": 16}
